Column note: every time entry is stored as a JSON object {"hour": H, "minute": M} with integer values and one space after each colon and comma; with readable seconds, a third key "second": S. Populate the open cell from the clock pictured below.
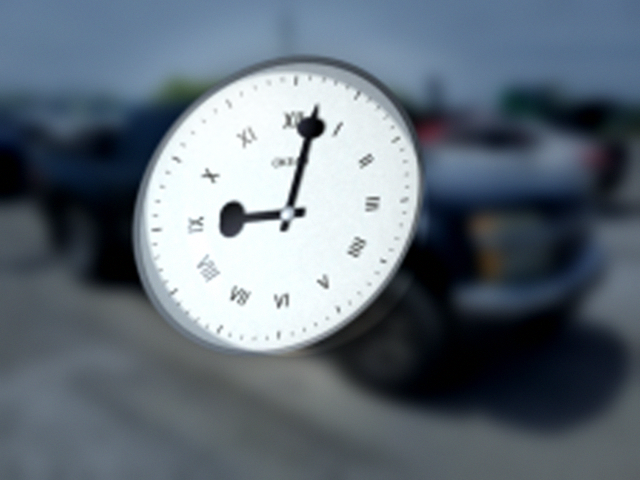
{"hour": 9, "minute": 2}
